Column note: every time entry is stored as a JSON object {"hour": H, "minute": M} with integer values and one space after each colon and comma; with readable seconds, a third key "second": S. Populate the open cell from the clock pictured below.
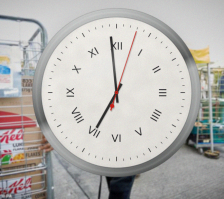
{"hour": 6, "minute": 59, "second": 3}
